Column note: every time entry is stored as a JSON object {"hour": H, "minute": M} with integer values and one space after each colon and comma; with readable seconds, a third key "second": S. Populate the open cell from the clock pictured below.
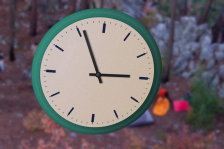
{"hour": 2, "minute": 56}
